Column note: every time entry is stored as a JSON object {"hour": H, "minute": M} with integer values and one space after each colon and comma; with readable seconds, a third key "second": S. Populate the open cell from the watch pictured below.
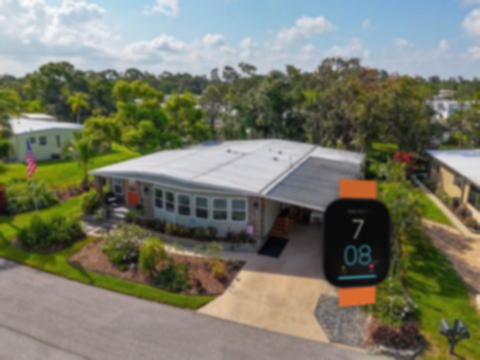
{"hour": 7, "minute": 8}
